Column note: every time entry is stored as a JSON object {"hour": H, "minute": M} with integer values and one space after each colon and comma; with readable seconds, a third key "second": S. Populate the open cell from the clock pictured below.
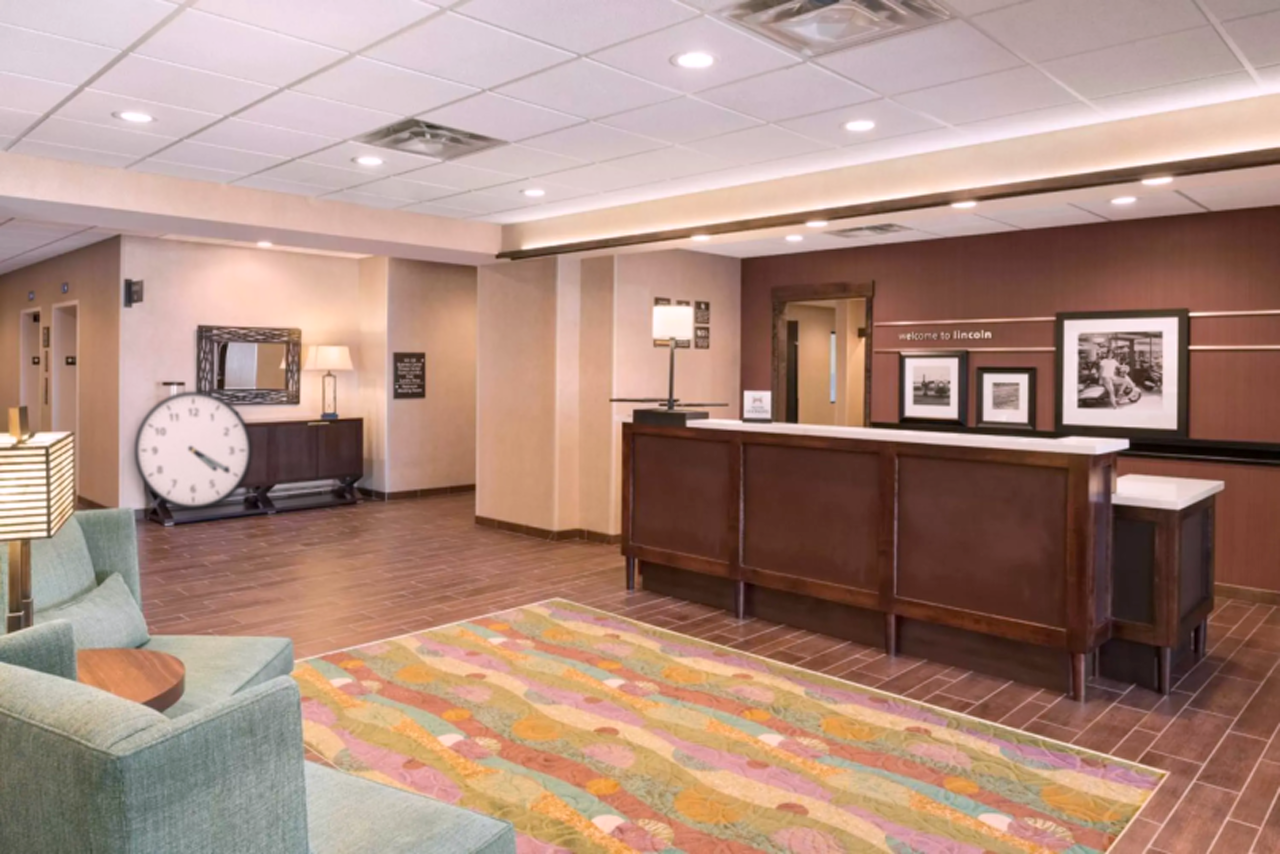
{"hour": 4, "minute": 20}
